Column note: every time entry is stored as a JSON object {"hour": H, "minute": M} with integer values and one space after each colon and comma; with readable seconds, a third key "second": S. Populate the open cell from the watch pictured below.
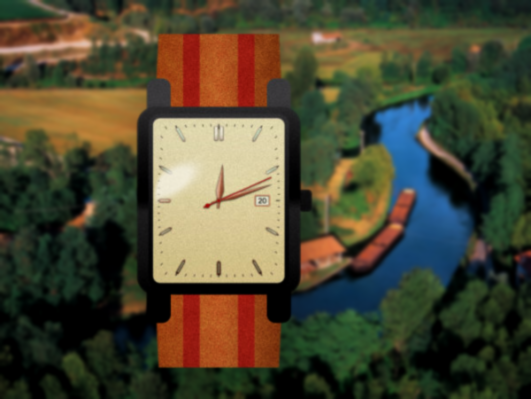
{"hour": 12, "minute": 12, "second": 11}
